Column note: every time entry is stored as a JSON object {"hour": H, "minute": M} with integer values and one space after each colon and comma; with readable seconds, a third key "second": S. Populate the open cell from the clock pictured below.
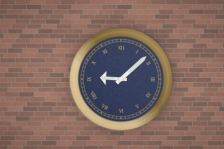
{"hour": 9, "minute": 8}
